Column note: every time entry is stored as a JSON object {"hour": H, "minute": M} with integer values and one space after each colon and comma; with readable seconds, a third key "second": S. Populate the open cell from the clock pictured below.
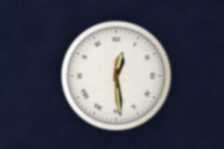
{"hour": 12, "minute": 29}
